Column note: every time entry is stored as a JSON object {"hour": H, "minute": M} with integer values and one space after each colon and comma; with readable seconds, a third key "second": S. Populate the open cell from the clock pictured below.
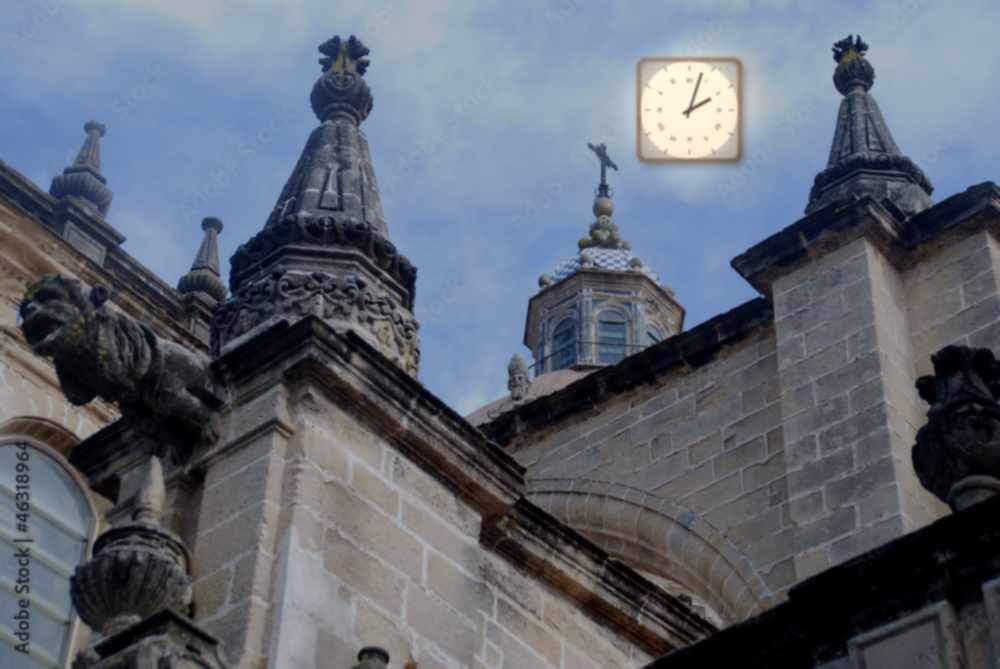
{"hour": 2, "minute": 3}
